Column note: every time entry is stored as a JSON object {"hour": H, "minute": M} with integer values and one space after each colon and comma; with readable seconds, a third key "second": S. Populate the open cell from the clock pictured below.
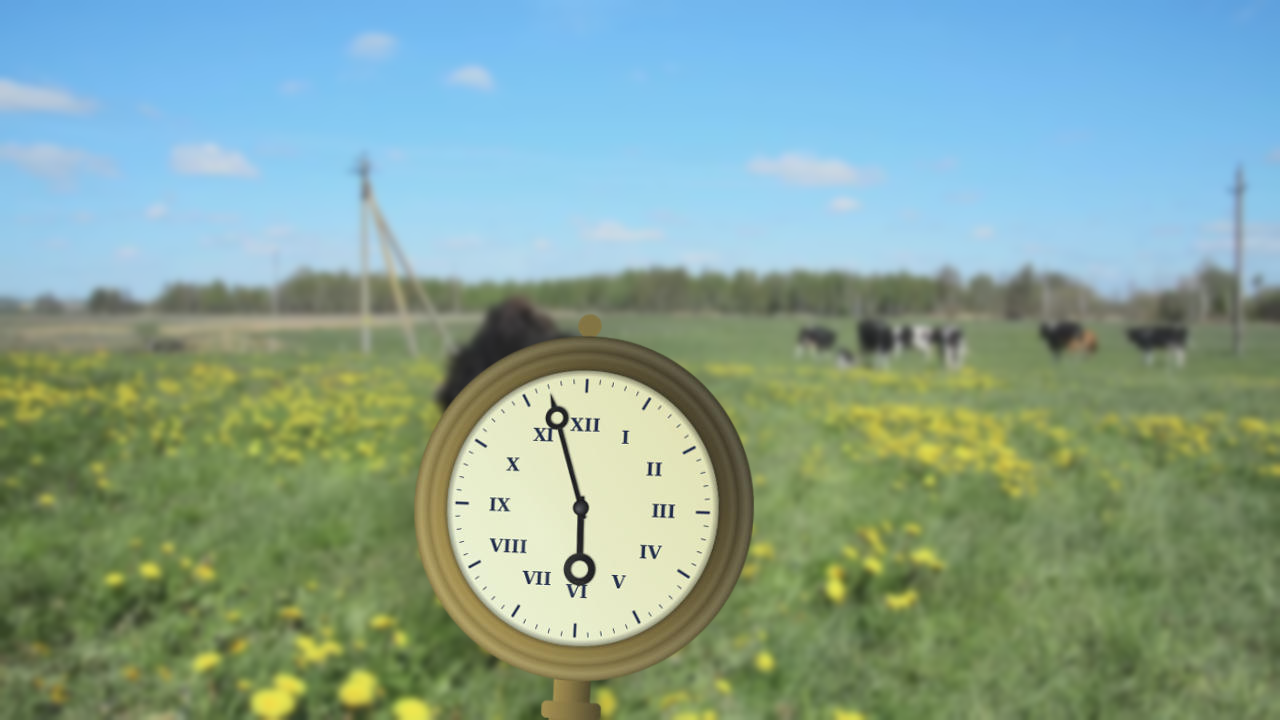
{"hour": 5, "minute": 57}
